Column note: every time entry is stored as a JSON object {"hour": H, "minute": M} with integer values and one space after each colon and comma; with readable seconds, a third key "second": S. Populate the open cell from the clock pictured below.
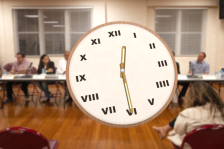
{"hour": 12, "minute": 30}
